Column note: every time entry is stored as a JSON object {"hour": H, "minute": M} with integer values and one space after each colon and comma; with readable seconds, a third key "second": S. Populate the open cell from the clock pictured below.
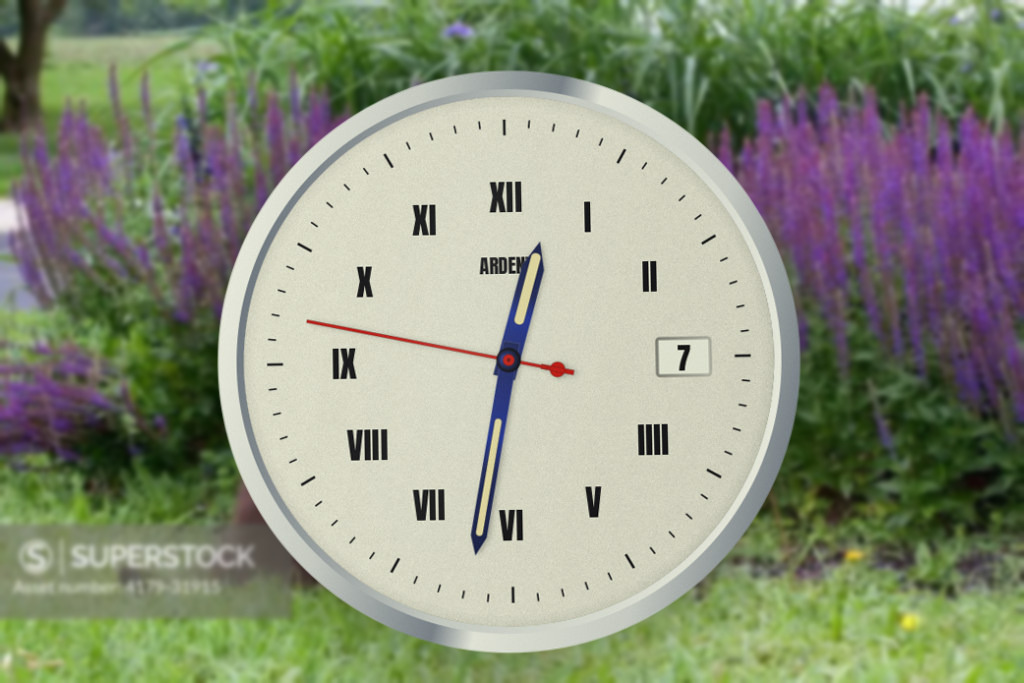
{"hour": 12, "minute": 31, "second": 47}
